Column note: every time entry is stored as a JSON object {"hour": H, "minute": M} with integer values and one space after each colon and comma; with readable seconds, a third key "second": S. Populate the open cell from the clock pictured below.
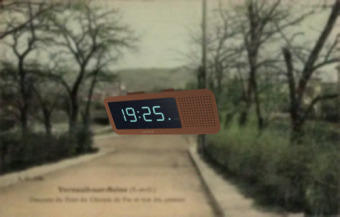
{"hour": 19, "minute": 25}
